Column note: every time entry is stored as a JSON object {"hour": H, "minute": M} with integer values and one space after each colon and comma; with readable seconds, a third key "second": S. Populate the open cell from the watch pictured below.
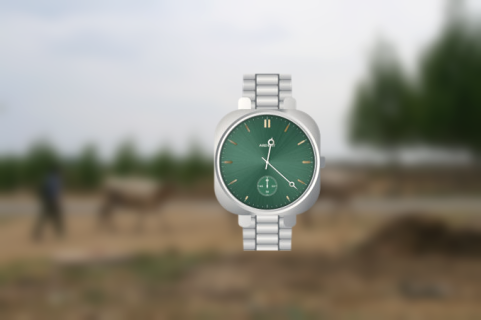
{"hour": 12, "minute": 22}
